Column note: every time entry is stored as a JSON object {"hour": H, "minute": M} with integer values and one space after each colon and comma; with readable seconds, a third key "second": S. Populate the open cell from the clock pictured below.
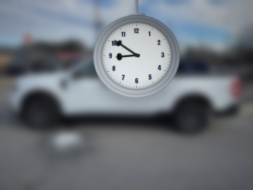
{"hour": 8, "minute": 51}
